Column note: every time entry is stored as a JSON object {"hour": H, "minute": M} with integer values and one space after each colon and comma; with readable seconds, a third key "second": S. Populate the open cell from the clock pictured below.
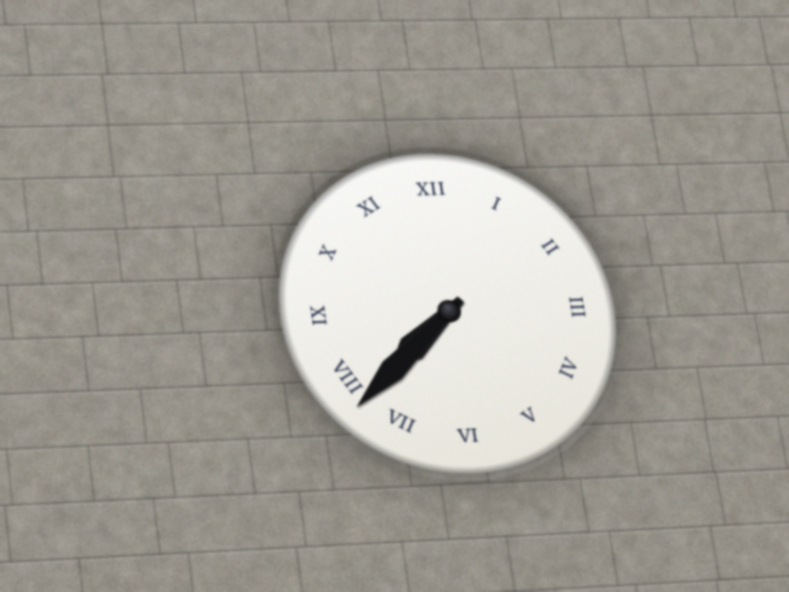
{"hour": 7, "minute": 38}
